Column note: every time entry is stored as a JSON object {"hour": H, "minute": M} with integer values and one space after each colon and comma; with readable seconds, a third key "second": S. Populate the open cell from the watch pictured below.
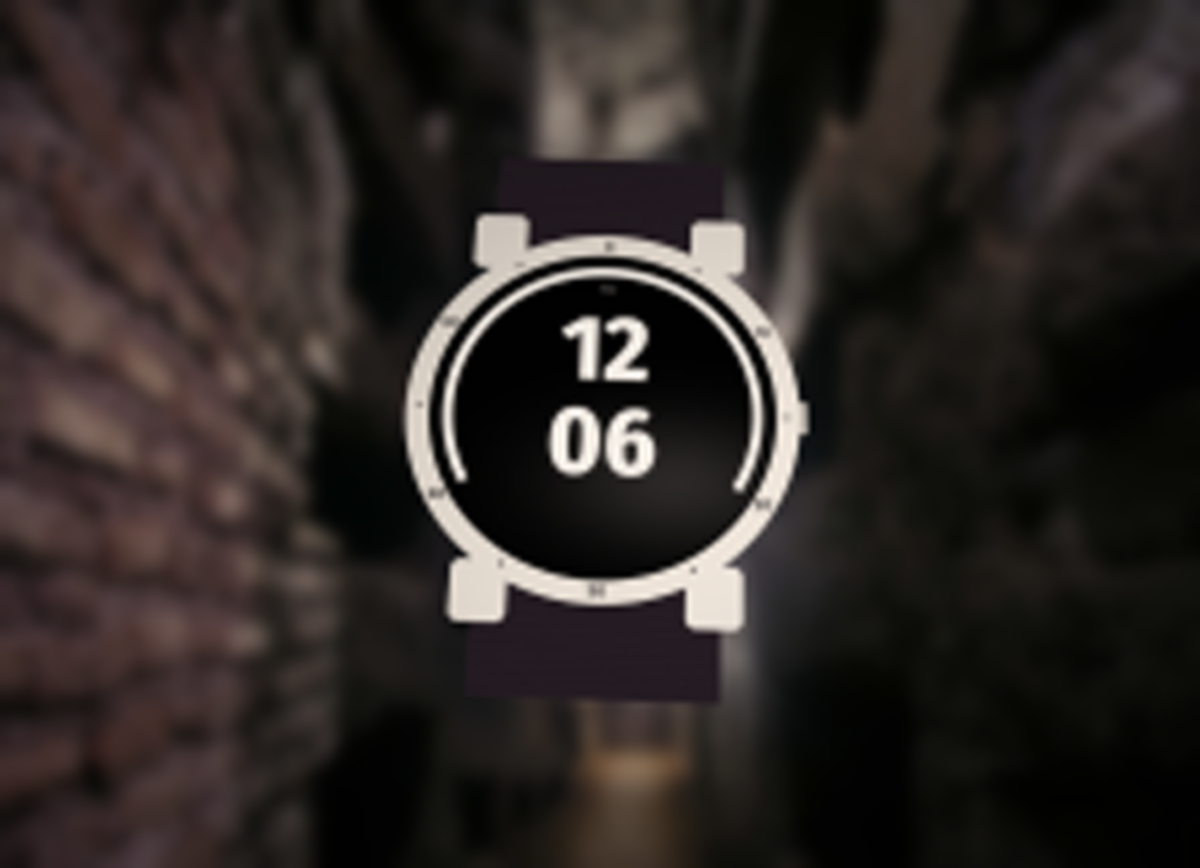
{"hour": 12, "minute": 6}
